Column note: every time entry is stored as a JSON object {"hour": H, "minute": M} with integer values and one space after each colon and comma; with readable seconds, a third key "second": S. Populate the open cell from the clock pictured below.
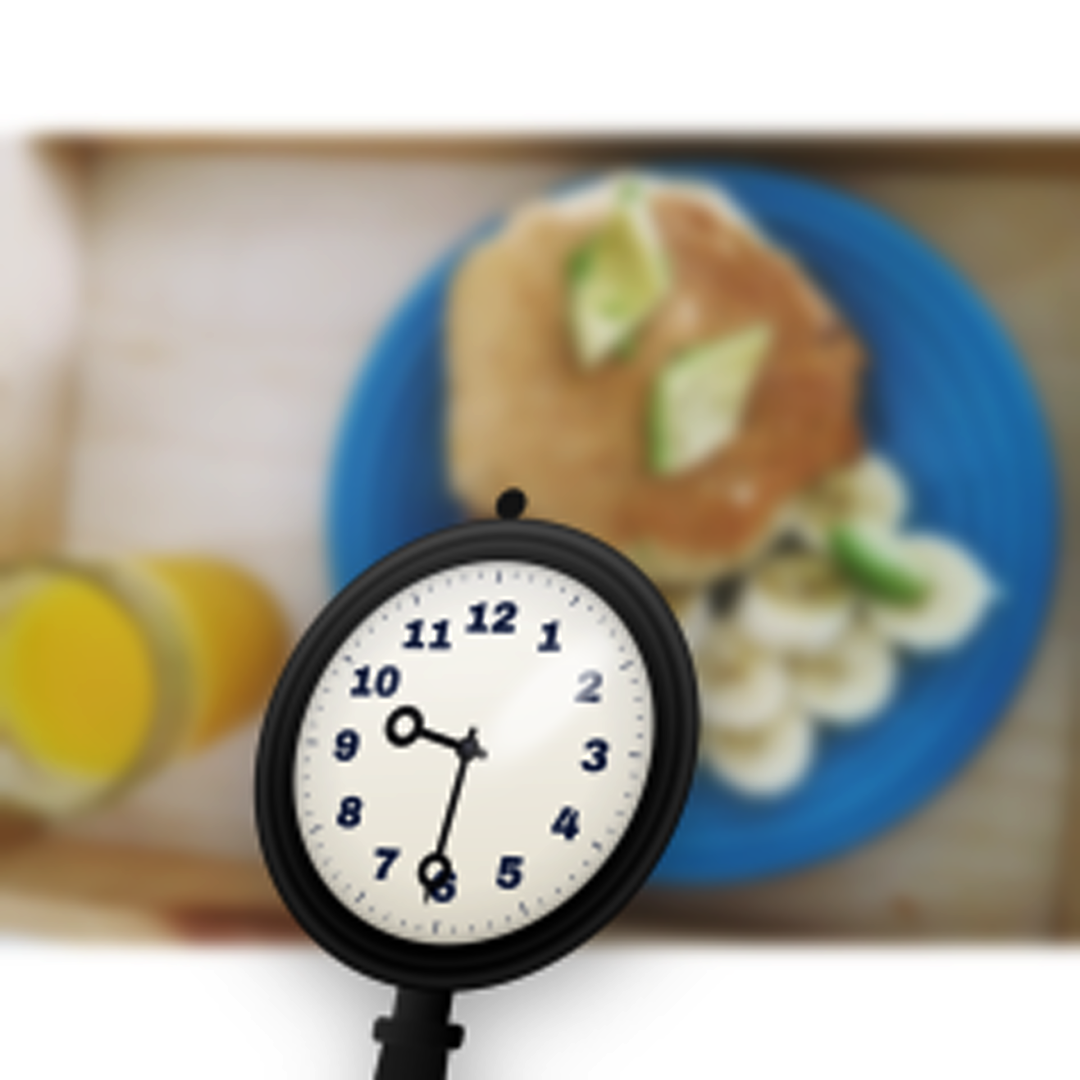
{"hour": 9, "minute": 31}
